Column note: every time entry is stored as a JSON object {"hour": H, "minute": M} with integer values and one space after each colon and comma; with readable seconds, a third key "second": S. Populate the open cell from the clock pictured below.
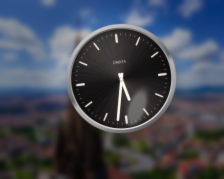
{"hour": 5, "minute": 32}
